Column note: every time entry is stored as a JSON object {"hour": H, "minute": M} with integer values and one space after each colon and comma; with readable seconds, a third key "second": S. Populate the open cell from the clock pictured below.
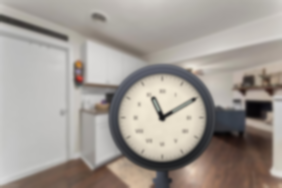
{"hour": 11, "minute": 10}
